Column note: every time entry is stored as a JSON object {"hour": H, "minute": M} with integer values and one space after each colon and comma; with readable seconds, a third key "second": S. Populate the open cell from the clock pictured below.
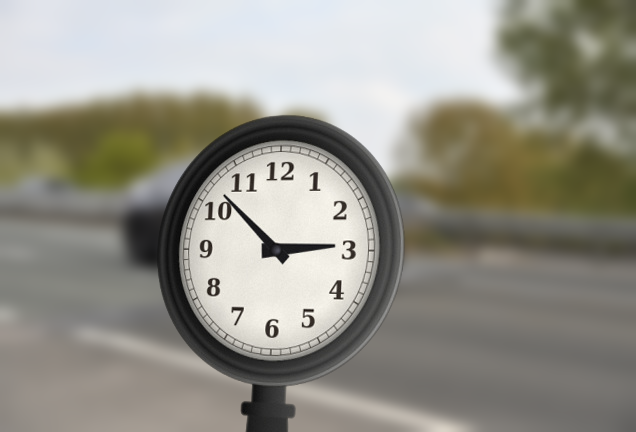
{"hour": 2, "minute": 52}
